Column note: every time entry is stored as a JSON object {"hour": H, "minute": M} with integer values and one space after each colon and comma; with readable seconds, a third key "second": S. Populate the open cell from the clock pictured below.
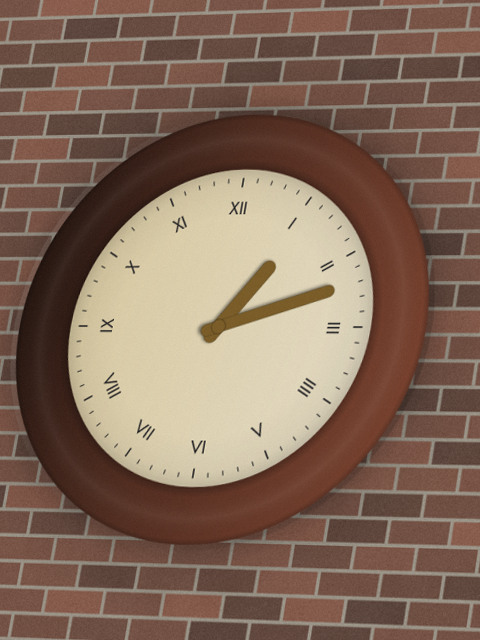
{"hour": 1, "minute": 12}
